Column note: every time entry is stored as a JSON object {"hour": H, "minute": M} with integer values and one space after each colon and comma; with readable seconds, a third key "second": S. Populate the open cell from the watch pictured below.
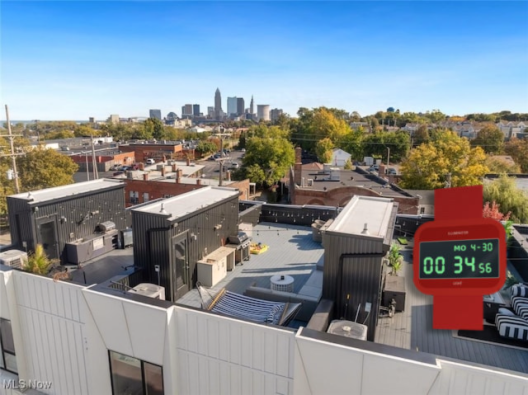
{"hour": 0, "minute": 34}
